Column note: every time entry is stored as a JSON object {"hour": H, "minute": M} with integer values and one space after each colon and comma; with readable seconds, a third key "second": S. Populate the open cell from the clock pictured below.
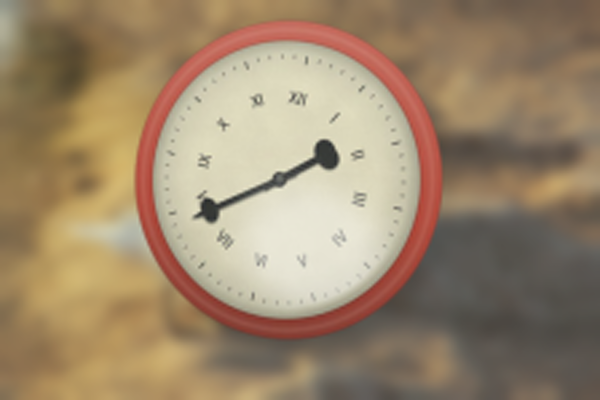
{"hour": 1, "minute": 39}
